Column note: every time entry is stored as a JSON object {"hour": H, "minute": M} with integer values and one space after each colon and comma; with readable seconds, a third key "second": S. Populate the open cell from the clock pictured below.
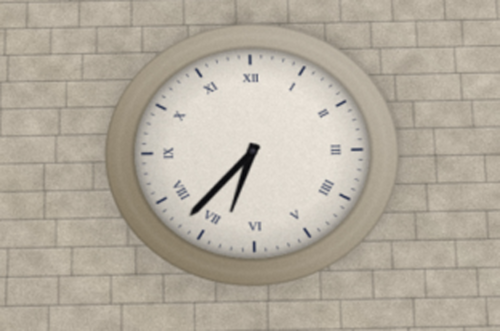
{"hour": 6, "minute": 37}
